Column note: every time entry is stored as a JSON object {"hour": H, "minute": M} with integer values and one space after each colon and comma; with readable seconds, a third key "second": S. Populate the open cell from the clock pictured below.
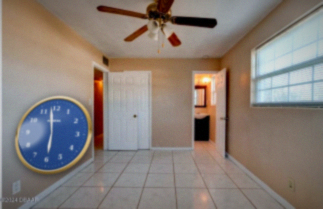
{"hour": 5, "minute": 58}
